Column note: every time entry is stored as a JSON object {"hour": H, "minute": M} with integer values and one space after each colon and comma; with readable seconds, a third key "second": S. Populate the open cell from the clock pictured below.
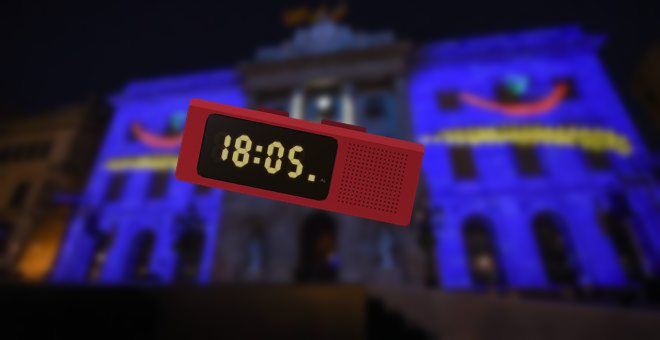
{"hour": 18, "minute": 5}
